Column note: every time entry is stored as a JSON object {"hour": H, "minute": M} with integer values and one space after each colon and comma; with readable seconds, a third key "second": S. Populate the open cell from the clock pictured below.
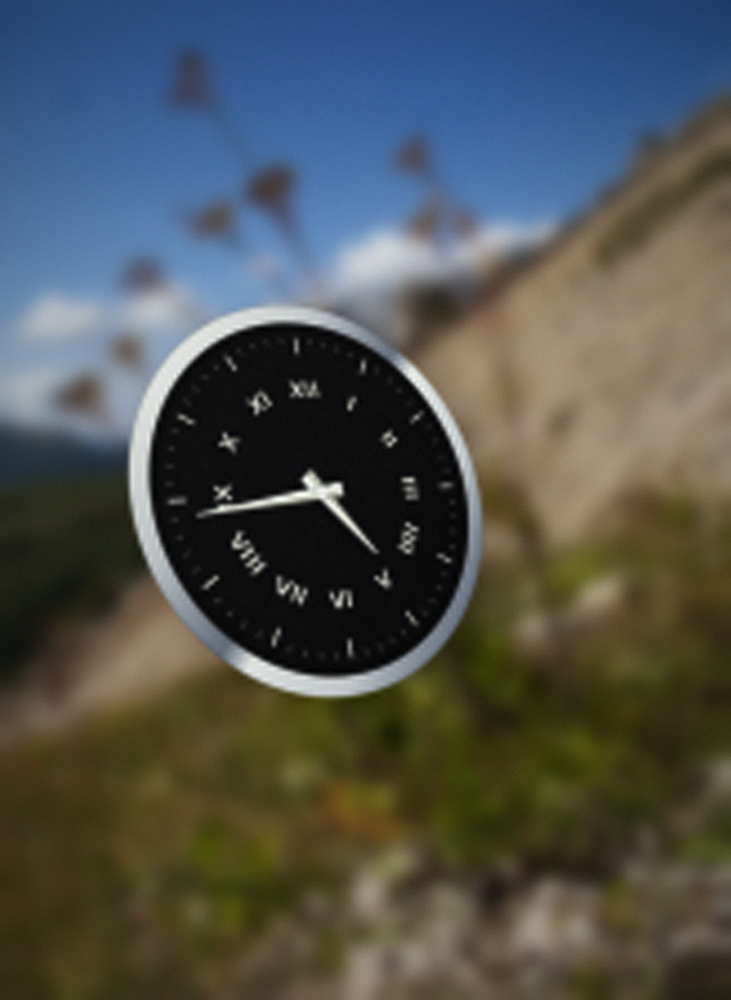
{"hour": 4, "minute": 44}
